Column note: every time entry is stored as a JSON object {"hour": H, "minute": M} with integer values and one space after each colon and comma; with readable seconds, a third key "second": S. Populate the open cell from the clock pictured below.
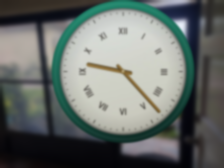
{"hour": 9, "minute": 23}
